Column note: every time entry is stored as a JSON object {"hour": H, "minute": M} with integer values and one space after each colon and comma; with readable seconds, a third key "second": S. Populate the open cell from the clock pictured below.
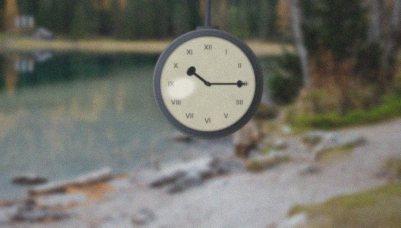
{"hour": 10, "minute": 15}
